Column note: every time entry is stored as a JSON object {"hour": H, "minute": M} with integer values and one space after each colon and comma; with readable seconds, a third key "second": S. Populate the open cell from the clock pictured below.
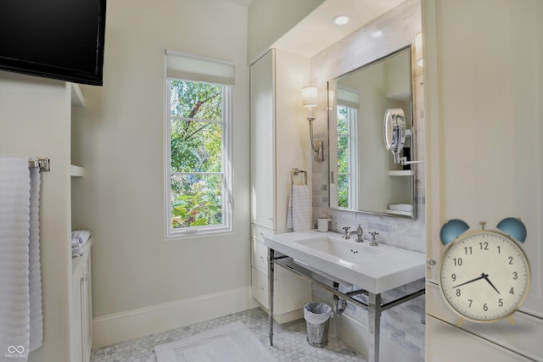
{"hour": 4, "minute": 42}
